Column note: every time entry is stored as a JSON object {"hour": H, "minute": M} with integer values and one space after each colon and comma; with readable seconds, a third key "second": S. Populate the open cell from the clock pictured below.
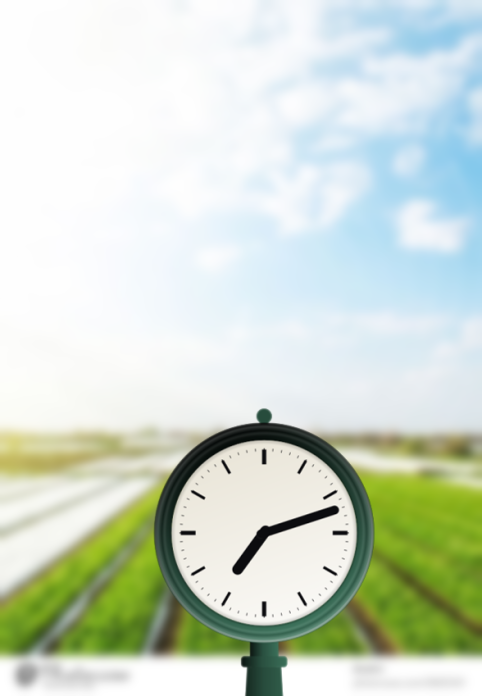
{"hour": 7, "minute": 12}
